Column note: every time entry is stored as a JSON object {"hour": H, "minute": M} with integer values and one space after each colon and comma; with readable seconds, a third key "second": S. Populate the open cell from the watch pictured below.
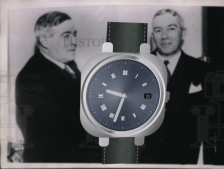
{"hour": 9, "minute": 33}
